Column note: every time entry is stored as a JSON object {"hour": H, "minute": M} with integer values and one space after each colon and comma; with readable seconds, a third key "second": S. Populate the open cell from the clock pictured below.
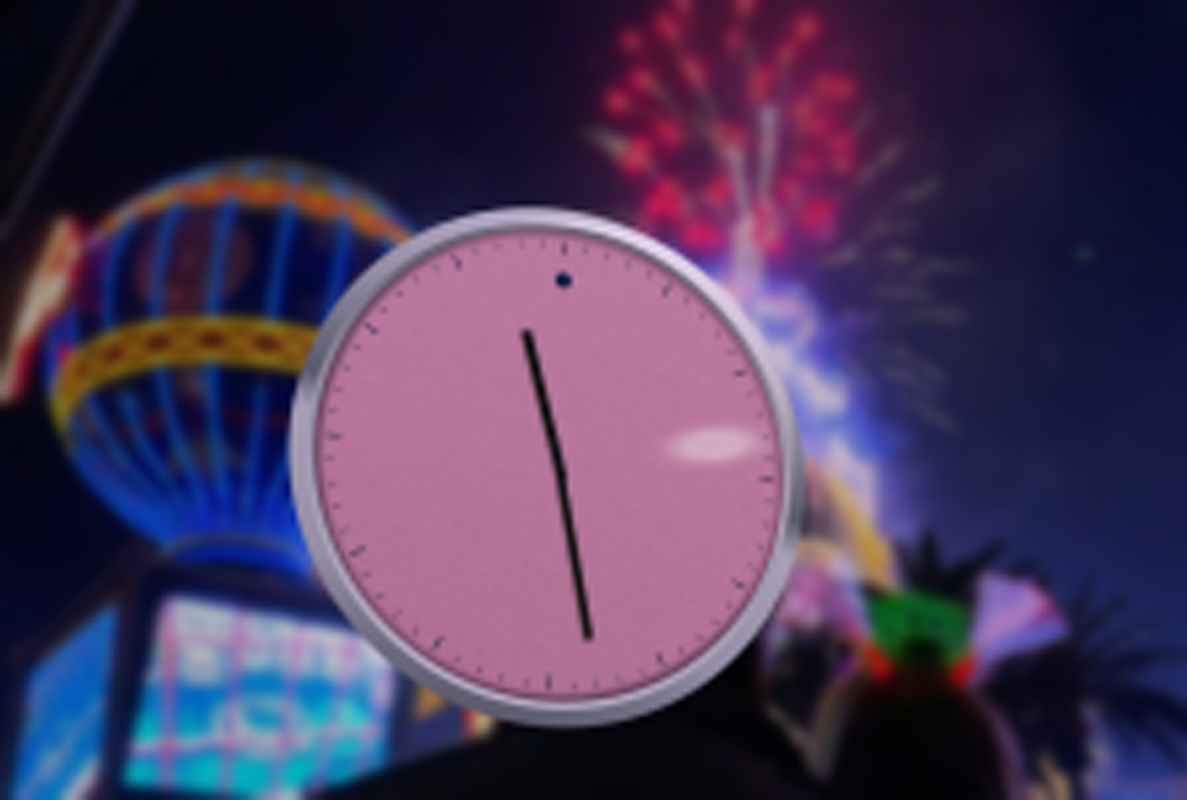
{"hour": 11, "minute": 28}
